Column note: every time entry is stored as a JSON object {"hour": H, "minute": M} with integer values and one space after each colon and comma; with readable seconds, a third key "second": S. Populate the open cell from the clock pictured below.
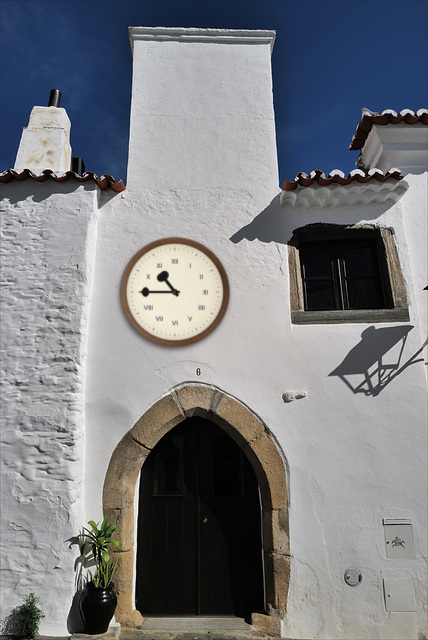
{"hour": 10, "minute": 45}
